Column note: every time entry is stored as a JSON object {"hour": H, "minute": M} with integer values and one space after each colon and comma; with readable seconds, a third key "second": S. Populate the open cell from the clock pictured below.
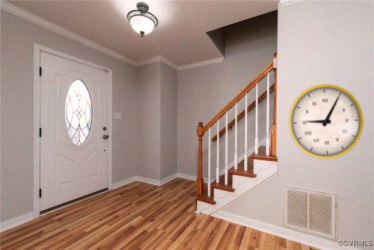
{"hour": 9, "minute": 5}
